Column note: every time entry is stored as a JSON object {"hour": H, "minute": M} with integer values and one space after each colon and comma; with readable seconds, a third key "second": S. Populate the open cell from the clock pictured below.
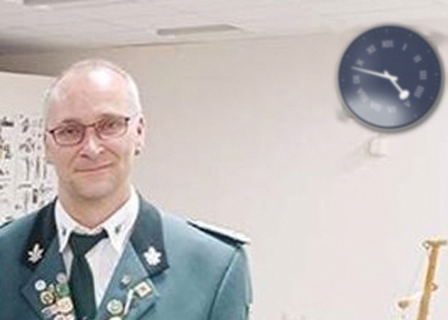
{"hour": 4, "minute": 48}
